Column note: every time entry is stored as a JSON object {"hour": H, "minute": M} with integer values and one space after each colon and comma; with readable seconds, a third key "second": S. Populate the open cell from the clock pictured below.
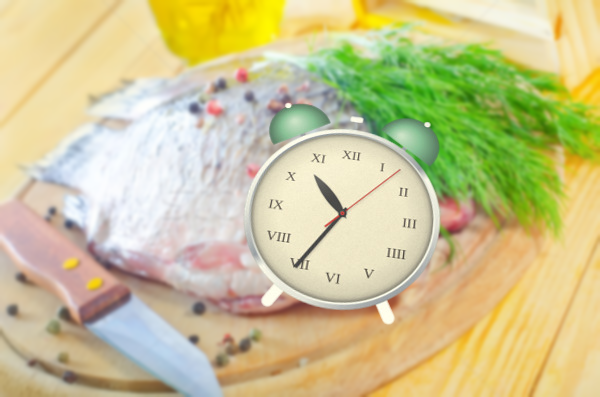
{"hour": 10, "minute": 35, "second": 7}
